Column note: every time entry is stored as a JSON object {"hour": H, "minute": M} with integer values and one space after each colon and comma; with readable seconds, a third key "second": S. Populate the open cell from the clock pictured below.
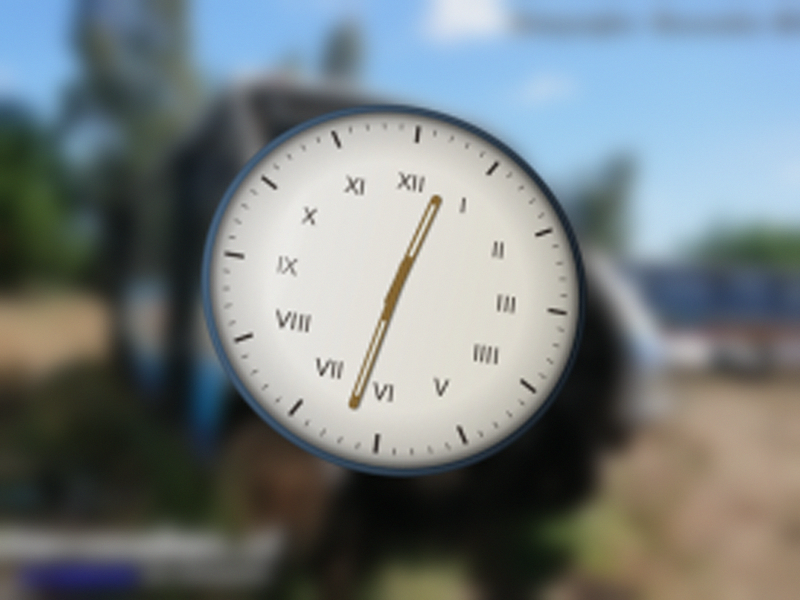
{"hour": 12, "minute": 32}
